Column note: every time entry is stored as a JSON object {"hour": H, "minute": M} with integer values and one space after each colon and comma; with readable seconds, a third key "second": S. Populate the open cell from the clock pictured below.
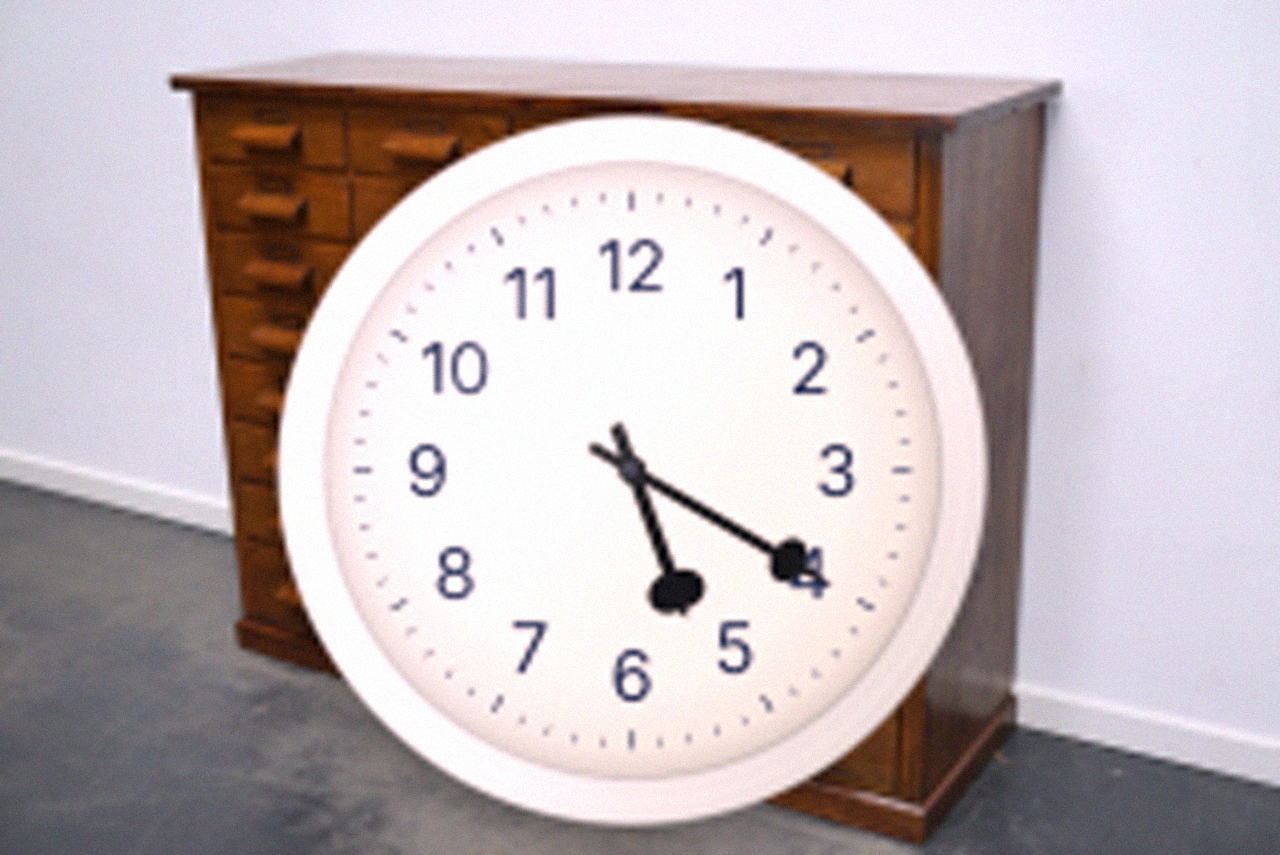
{"hour": 5, "minute": 20}
